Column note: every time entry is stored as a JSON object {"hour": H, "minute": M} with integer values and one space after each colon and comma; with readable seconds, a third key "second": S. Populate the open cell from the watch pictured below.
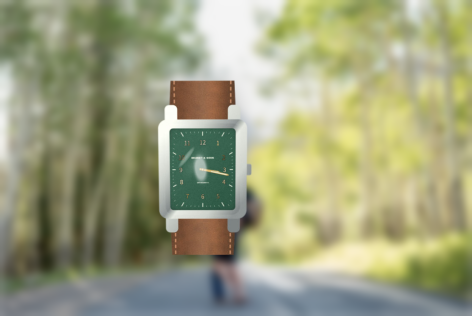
{"hour": 3, "minute": 17}
